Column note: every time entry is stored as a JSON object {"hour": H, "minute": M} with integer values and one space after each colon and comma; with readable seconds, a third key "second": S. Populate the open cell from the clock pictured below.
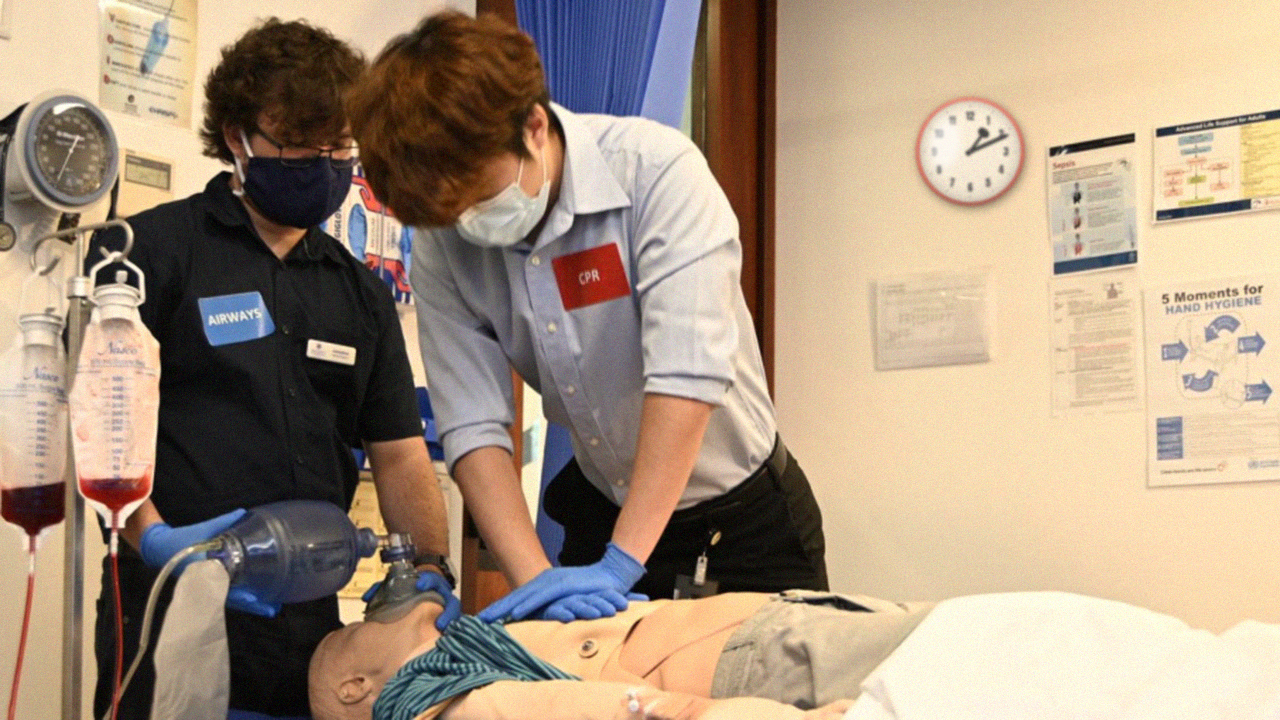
{"hour": 1, "minute": 11}
